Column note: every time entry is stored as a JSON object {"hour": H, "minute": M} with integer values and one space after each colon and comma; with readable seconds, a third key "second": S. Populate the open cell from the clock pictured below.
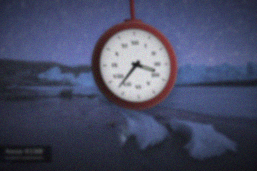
{"hour": 3, "minute": 37}
